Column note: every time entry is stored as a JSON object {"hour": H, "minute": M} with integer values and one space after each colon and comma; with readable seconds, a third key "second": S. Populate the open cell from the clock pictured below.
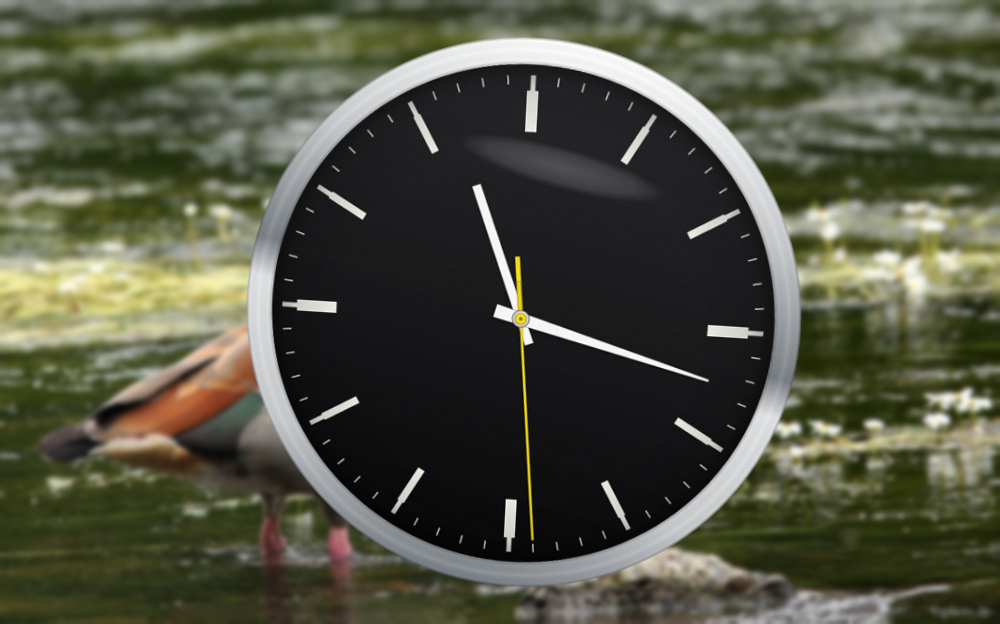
{"hour": 11, "minute": 17, "second": 29}
